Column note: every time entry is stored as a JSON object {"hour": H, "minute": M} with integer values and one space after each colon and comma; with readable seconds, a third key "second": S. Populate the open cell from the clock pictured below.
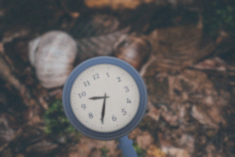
{"hour": 9, "minute": 35}
